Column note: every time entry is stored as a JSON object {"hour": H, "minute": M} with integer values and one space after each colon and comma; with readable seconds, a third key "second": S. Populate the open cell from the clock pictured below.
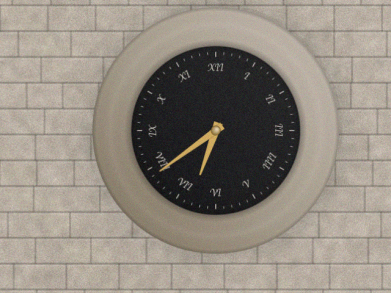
{"hour": 6, "minute": 39}
